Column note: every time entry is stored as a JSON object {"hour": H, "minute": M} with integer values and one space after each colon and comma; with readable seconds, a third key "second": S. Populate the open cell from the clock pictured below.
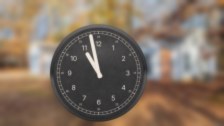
{"hour": 10, "minute": 58}
